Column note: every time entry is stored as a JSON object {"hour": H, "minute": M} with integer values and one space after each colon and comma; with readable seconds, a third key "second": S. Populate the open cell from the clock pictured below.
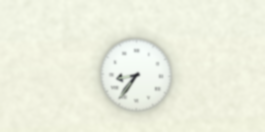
{"hour": 8, "minute": 36}
